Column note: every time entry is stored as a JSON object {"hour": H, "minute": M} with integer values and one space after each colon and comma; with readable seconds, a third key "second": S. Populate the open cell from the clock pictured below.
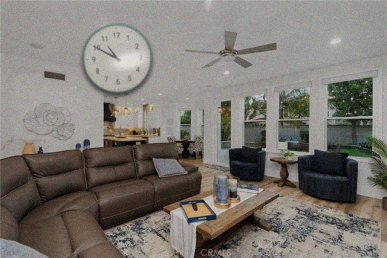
{"hour": 10, "minute": 50}
